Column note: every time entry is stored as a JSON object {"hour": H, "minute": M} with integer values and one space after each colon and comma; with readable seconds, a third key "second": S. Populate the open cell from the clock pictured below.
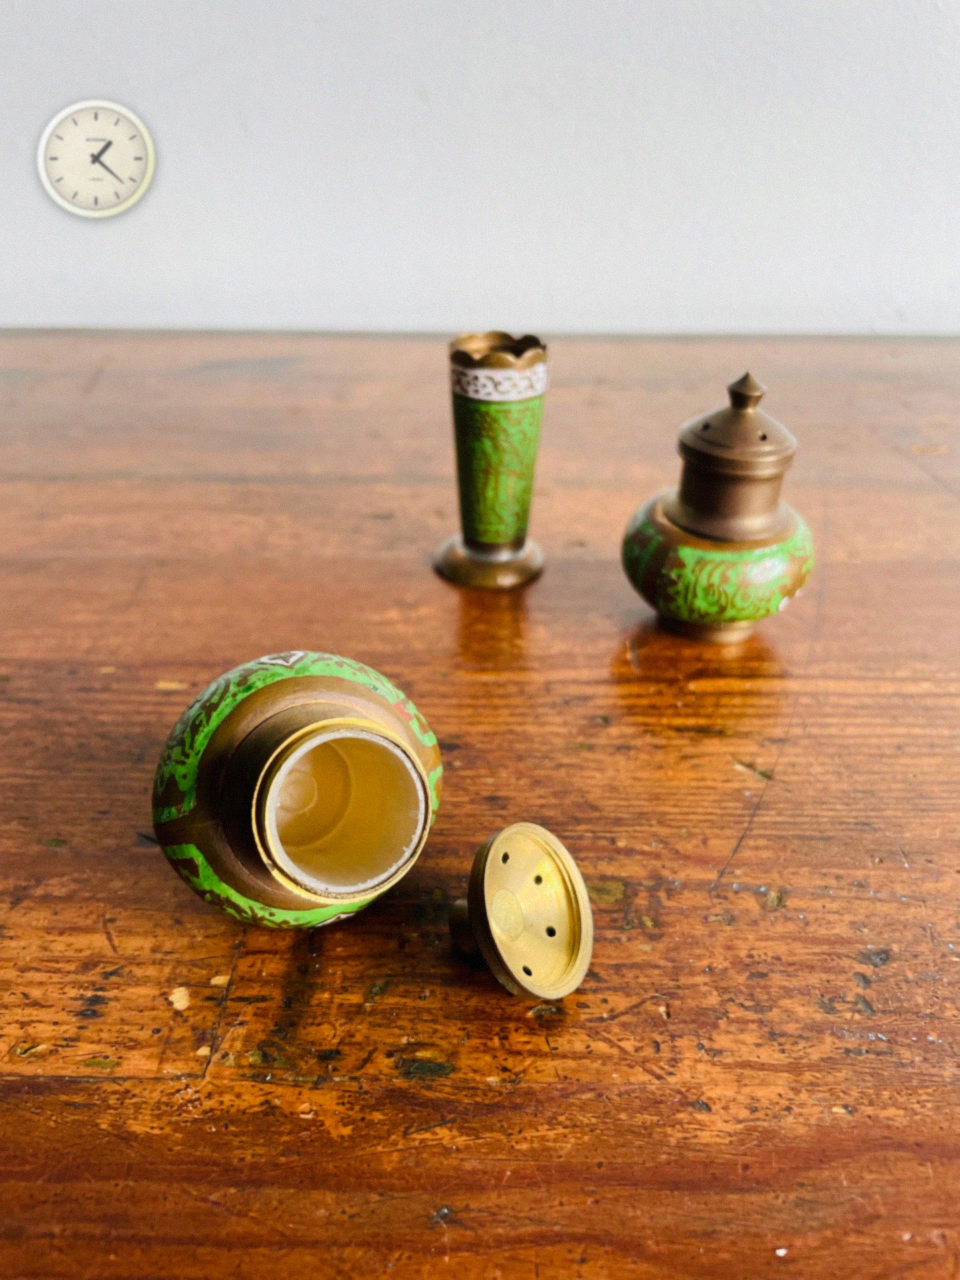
{"hour": 1, "minute": 22}
